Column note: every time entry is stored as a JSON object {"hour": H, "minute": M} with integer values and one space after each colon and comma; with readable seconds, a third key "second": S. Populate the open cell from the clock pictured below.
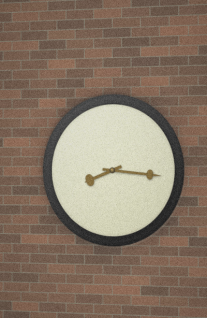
{"hour": 8, "minute": 16}
